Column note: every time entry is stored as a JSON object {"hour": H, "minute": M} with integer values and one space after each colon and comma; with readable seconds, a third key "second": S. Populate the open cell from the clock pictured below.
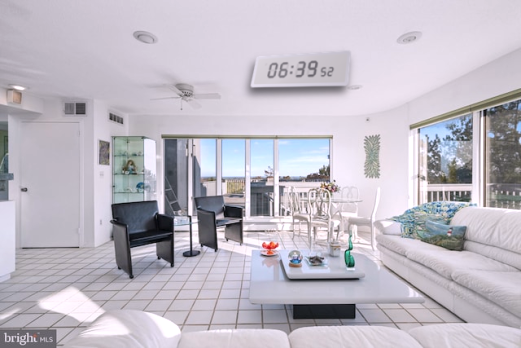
{"hour": 6, "minute": 39, "second": 52}
